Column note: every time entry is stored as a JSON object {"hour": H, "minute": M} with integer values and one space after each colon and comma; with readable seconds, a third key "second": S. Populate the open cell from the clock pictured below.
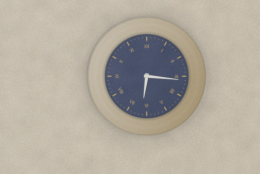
{"hour": 6, "minute": 16}
